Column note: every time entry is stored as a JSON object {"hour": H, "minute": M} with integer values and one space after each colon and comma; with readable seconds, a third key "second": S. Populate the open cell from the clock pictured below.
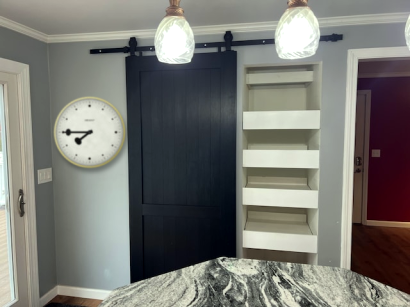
{"hour": 7, "minute": 45}
